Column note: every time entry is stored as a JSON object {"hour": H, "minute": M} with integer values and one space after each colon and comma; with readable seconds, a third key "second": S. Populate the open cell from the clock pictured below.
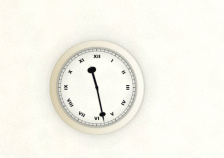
{"hour": 11, "minute": 28}
